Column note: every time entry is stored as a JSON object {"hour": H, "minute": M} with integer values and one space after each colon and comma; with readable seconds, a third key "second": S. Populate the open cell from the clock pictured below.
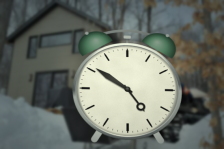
{"hour": 4, "minute": 51}
